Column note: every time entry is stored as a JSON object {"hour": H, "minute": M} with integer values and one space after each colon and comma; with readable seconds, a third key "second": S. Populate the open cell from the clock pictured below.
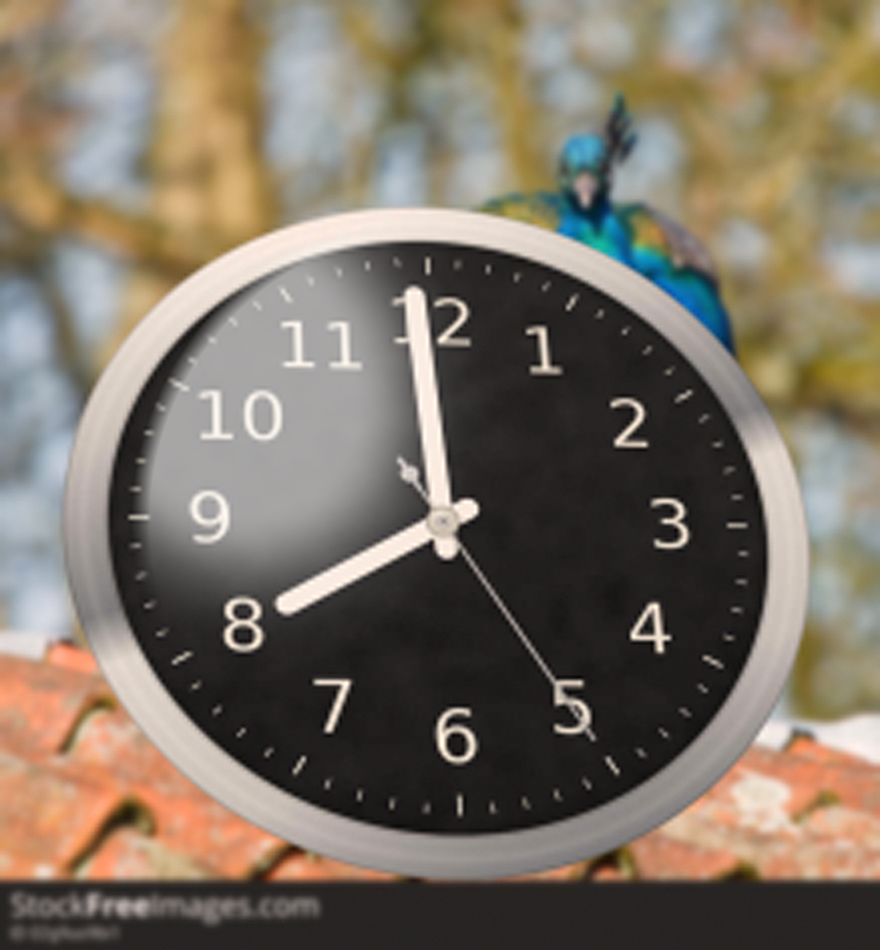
{"hour": 7, "minute": 59, "second": 25}
